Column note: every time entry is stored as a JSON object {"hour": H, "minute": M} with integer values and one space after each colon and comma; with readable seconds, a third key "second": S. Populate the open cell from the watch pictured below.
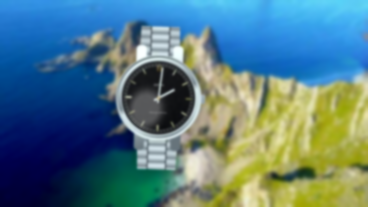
{"hour": 2, "minute": 1}
